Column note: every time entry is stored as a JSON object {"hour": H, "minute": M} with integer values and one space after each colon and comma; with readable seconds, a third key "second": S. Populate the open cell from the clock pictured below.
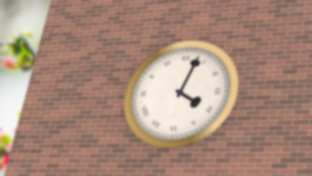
{"hour": 4, "minute": 3}
